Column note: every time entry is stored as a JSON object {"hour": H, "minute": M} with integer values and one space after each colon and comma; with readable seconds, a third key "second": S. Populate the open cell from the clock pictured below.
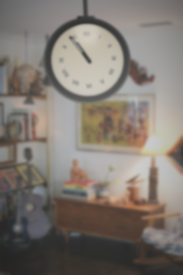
{"hour": 10, "minute": 54}
